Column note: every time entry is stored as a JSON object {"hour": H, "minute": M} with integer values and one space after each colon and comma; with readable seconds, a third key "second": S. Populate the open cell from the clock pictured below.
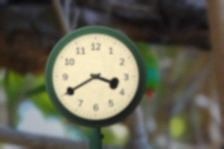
{"hour": 3, "minute": 40}
